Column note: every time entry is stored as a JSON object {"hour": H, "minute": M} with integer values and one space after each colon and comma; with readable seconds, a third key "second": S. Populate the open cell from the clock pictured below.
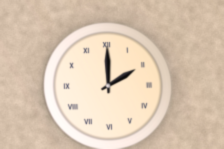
{"hour": 2, "minute": 0}
